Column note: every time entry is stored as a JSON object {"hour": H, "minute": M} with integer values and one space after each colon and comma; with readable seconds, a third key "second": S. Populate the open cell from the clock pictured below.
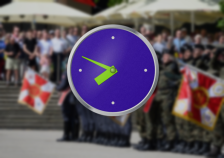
{"hour": 7, "minute": 49}
